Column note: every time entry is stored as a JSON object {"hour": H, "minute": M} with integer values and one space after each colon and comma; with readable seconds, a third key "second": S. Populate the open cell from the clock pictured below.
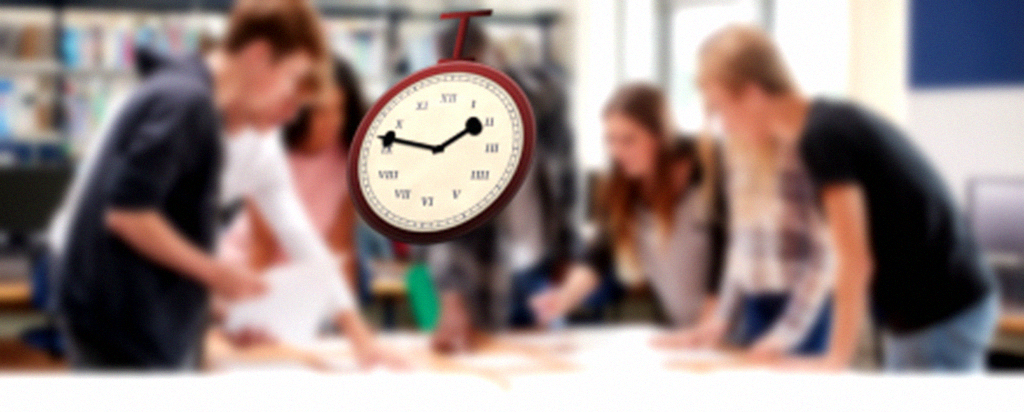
{"hour": 1, "minute": 47}
